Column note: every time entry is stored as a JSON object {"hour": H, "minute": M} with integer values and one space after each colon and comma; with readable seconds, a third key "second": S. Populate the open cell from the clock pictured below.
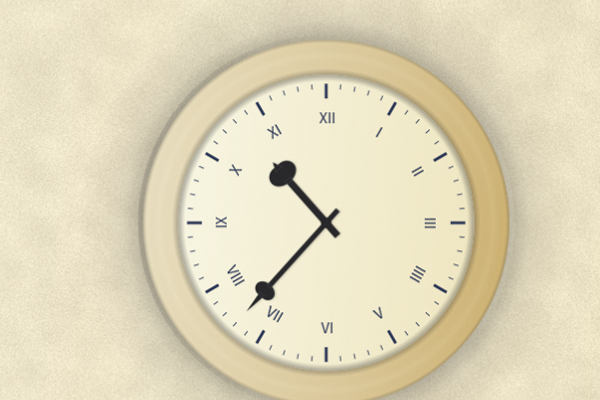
{"hour": 10, "minute": 37}
